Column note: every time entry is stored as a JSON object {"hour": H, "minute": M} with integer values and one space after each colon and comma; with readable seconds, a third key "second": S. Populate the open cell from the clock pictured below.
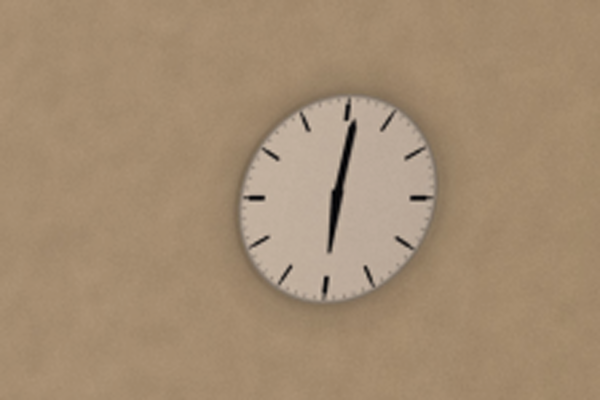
{"hour": 6, "minute": 1}
